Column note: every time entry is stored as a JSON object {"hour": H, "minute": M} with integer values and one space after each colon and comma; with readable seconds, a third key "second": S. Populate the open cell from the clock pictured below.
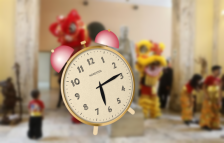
{"hour": 6, "minute": 14}
